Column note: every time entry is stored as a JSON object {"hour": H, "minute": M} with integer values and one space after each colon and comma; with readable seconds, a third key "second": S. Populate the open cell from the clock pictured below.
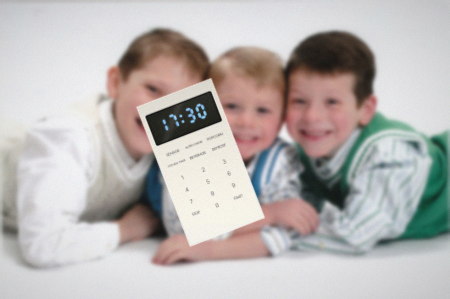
{"hour": 17, "minute": 30}
